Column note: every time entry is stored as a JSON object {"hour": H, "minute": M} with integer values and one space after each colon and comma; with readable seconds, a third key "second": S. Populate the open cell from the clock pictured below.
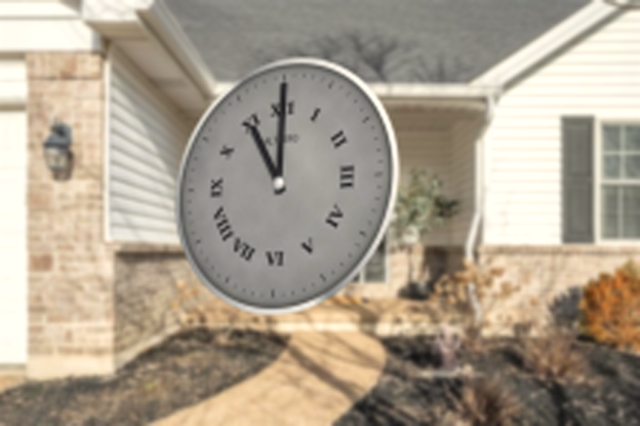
{"hour": 11, "minute": 0}
